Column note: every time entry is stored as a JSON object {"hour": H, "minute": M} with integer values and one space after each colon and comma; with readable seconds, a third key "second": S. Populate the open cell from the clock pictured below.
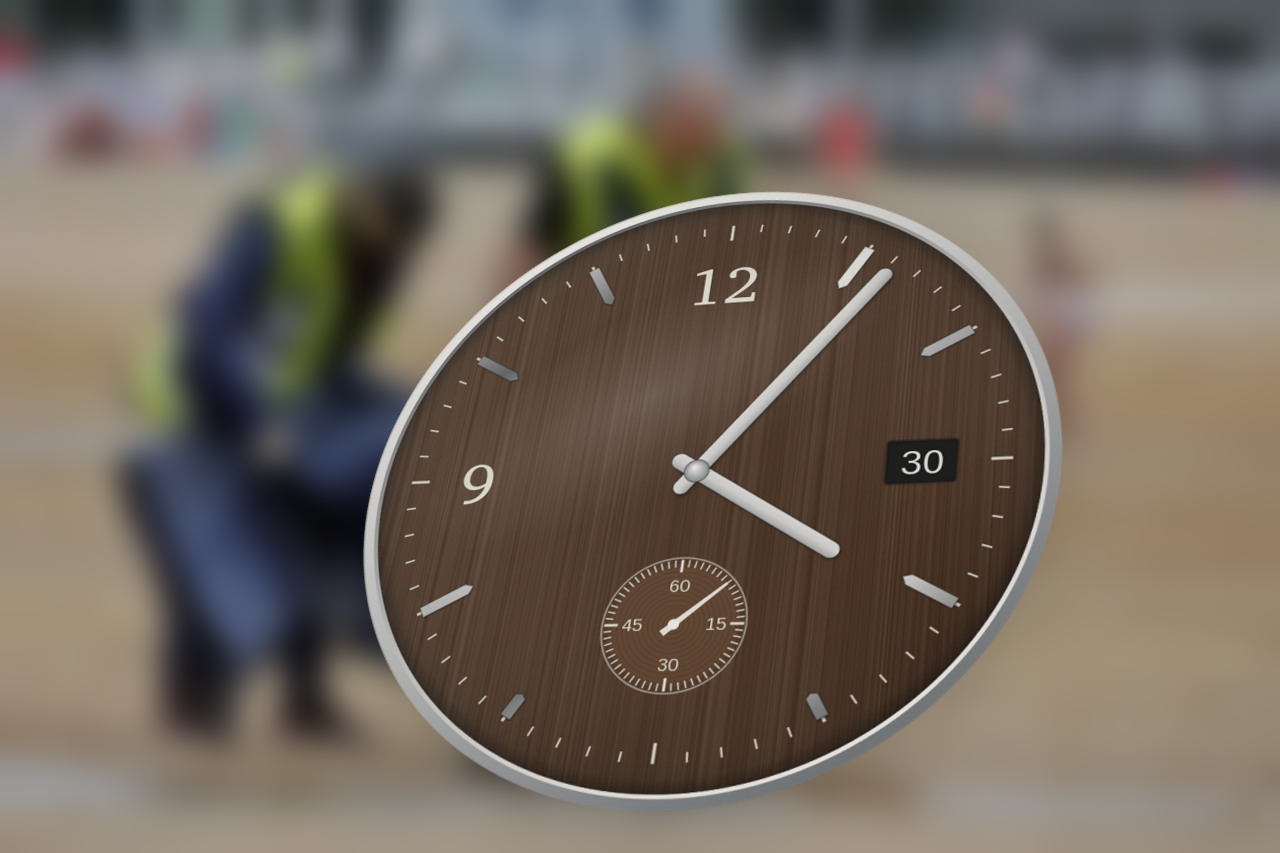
{"hour": 4, "minute": 6, "second": 8}
